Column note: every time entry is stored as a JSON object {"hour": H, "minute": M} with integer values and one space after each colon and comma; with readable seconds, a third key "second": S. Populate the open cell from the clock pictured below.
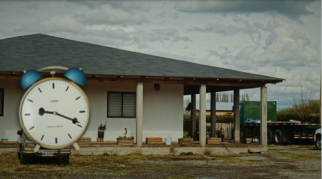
{"hour": 9, "minute": 19}
